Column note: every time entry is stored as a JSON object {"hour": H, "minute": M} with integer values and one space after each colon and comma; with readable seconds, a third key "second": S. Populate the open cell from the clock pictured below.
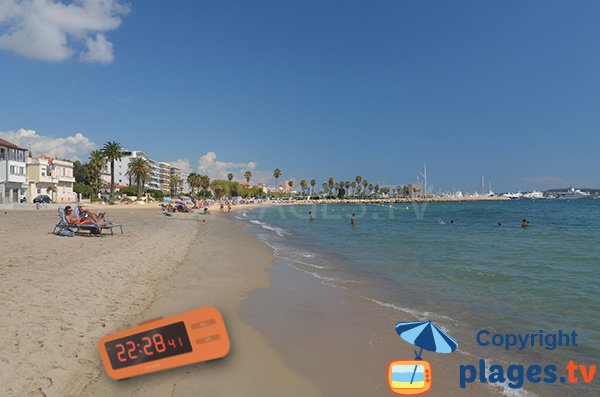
{"hour": 22, "minute": 28, "second": 41}
